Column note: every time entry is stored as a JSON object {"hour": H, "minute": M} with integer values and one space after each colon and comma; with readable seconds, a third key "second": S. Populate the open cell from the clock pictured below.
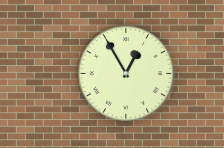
{"hour": 12, "minute": 55}
